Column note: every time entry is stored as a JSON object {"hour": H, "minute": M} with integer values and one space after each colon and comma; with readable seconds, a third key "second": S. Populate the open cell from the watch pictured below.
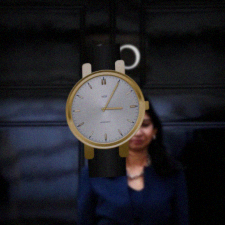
{"hour": 3, "minute": 5}
